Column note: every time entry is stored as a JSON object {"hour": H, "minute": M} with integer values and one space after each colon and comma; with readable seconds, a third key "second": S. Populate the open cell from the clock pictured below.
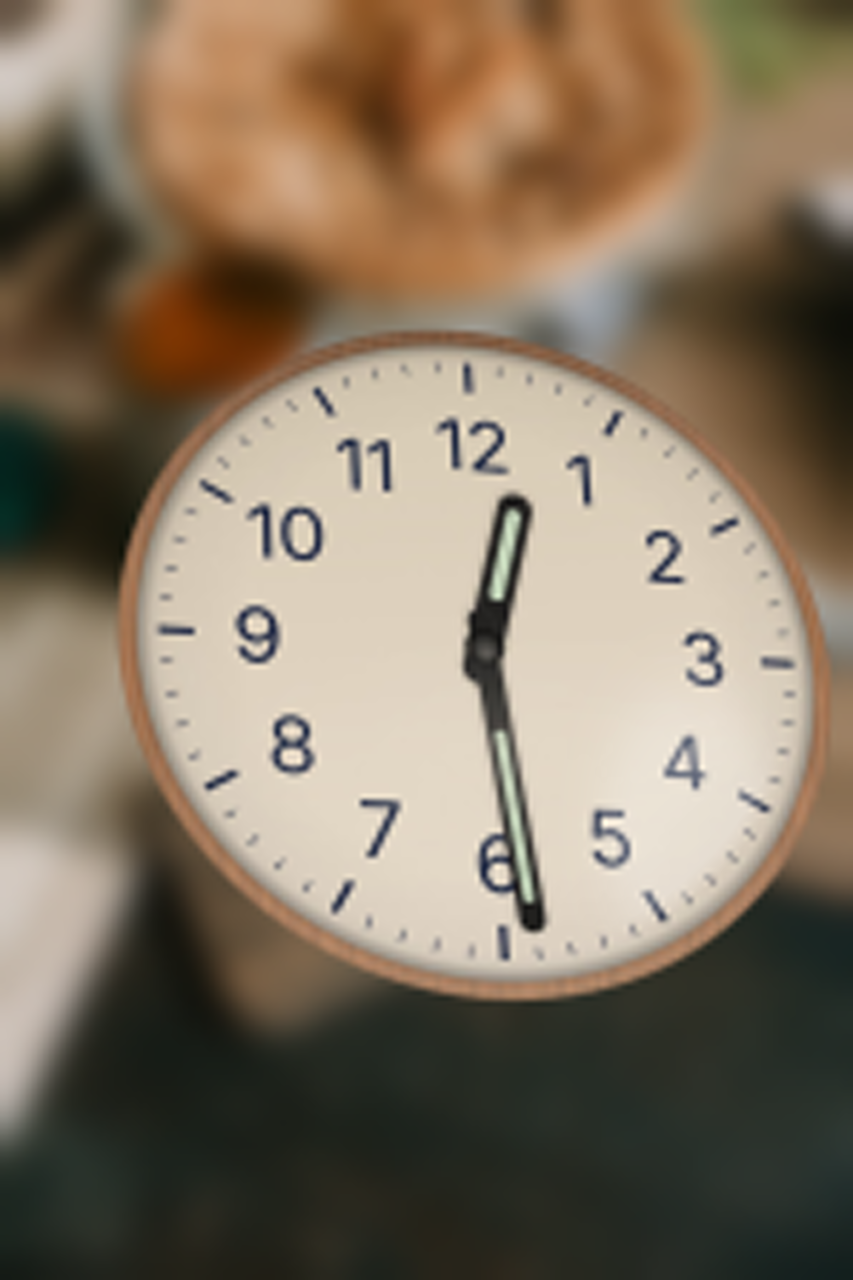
{"hour": 12, "minute": 29}
